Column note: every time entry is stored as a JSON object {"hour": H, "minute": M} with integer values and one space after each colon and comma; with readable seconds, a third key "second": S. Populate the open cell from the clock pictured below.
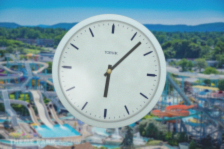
{"hour": 6, "minute": 7}
